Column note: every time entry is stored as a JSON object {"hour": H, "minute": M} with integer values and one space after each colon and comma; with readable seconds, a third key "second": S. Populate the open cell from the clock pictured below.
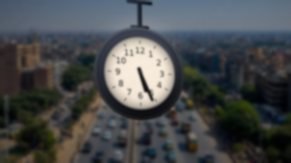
{"hour": 5, "minute": 26}
